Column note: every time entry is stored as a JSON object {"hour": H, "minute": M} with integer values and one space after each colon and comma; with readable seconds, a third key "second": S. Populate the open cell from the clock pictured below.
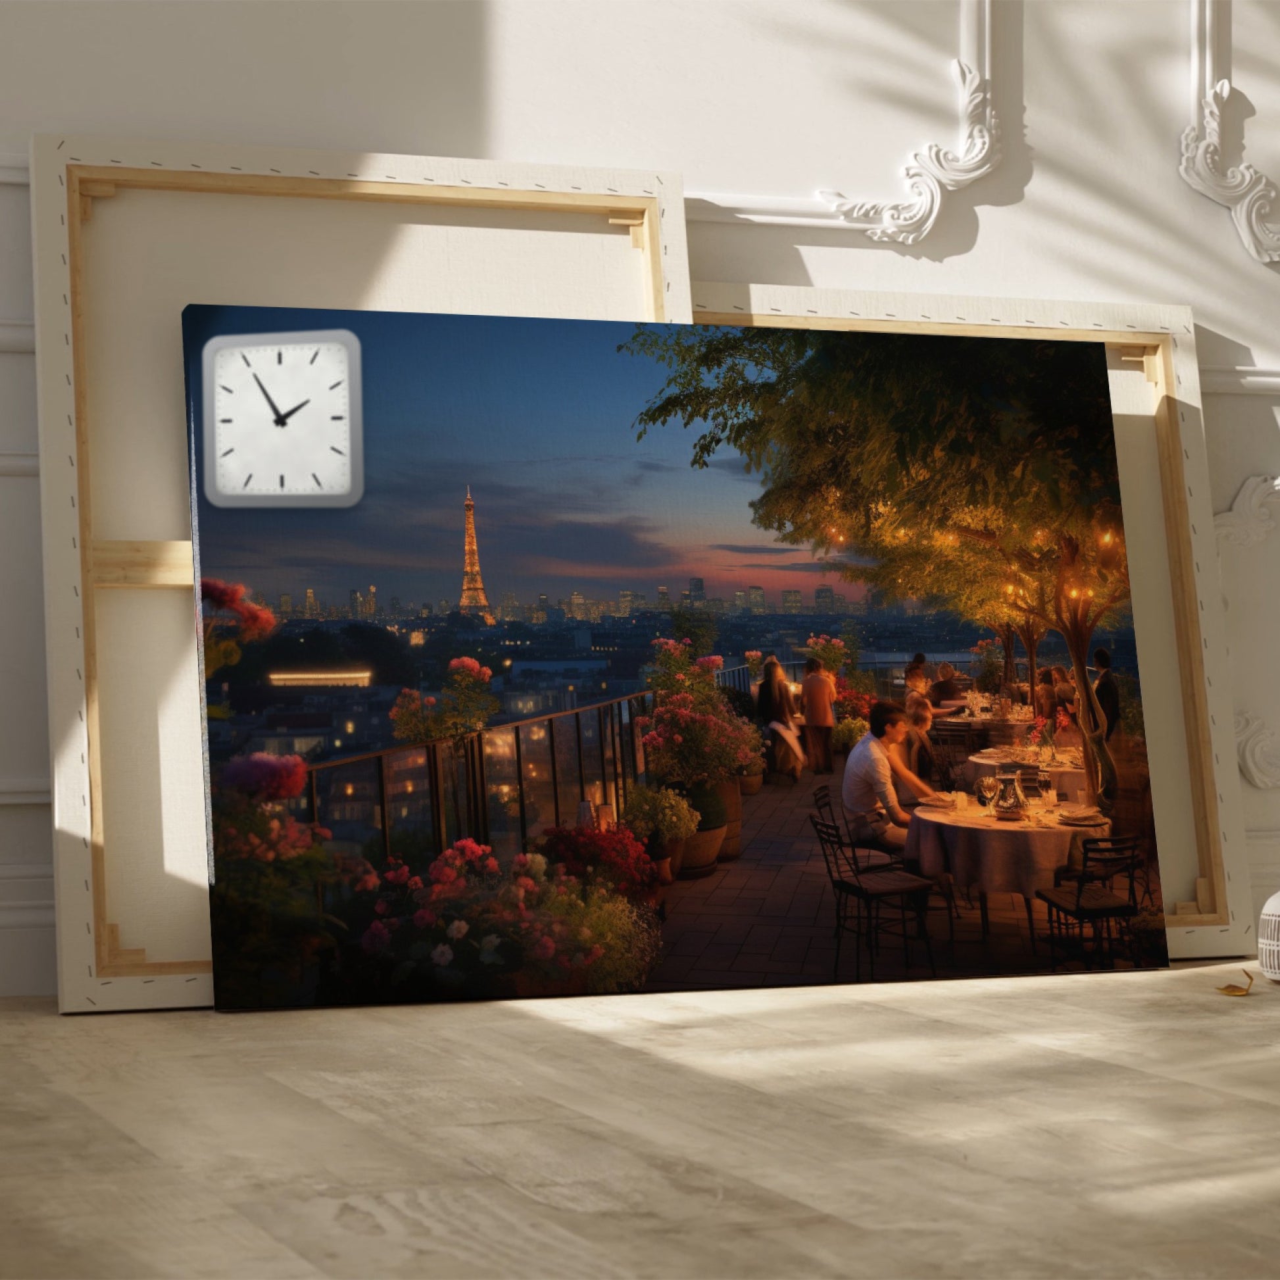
{"hour": 1, "minute": 55}
